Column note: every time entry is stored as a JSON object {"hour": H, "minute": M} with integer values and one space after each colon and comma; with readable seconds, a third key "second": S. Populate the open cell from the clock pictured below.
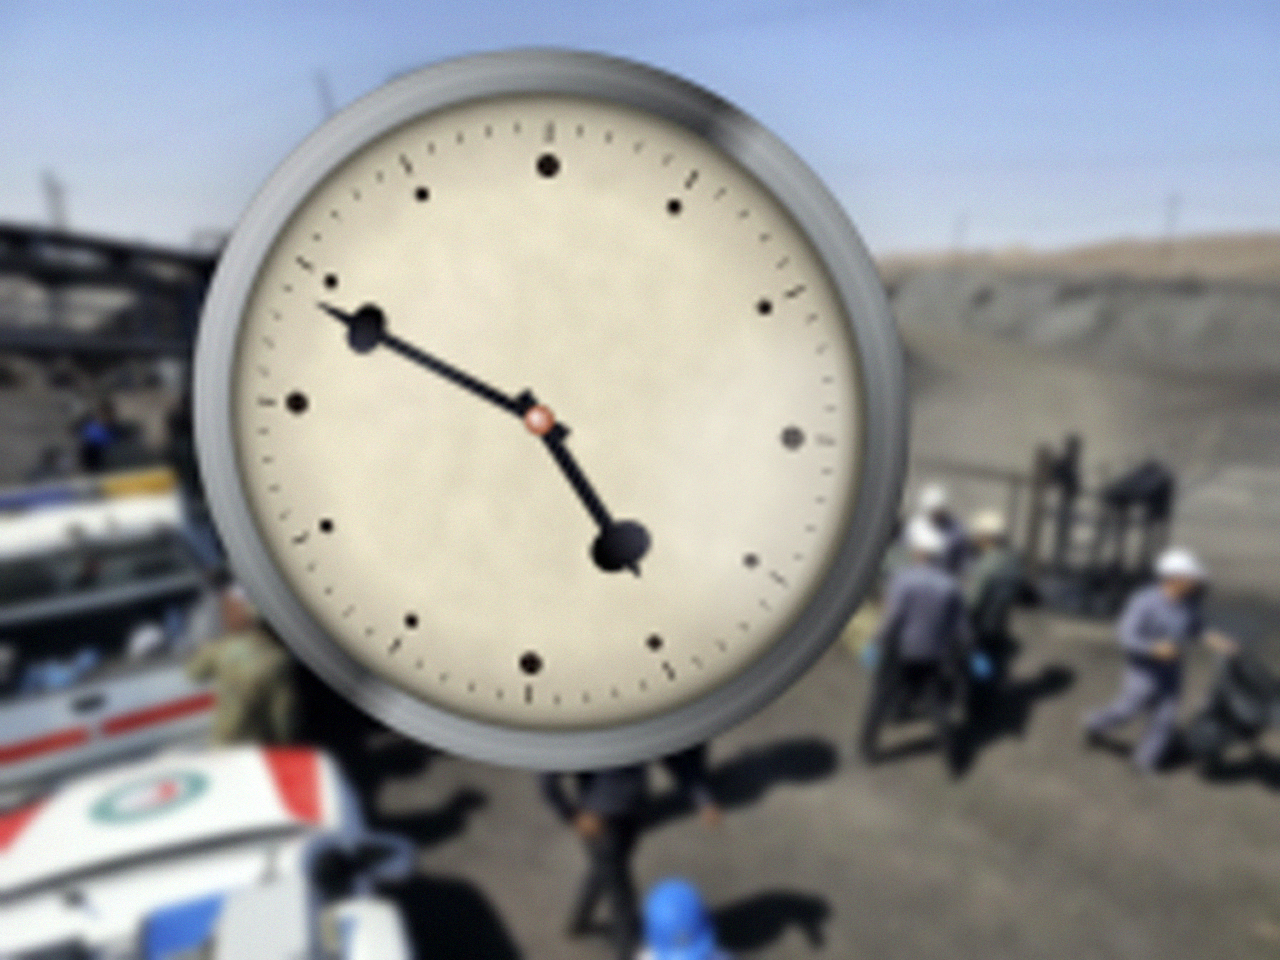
{"hour": 4, "minute": 49}
